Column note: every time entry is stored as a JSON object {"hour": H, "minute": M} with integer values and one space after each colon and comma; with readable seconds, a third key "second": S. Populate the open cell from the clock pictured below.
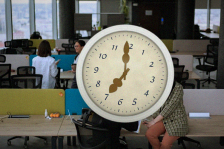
{"hour": 6, "minute": 59}
